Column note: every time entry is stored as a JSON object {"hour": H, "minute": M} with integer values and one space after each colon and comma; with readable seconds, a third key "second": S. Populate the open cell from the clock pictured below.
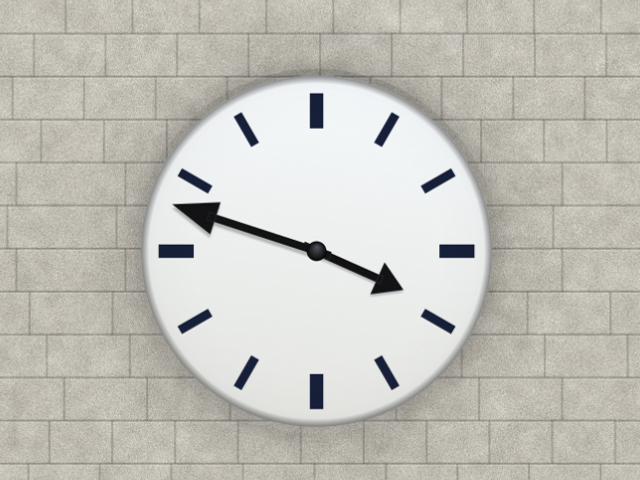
{"hour": 3, "minute": 48}
